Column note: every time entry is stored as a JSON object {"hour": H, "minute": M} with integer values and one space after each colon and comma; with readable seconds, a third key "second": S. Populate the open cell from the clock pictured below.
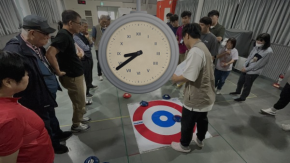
{"hour": 8, "minute": 39}
